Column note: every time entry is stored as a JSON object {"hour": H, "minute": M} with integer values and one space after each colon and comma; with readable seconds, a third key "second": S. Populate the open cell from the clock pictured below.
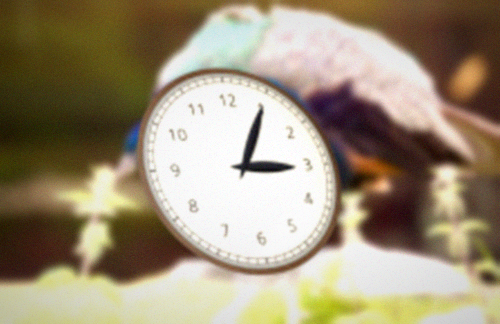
{"hour": 3, "minute": 5}
